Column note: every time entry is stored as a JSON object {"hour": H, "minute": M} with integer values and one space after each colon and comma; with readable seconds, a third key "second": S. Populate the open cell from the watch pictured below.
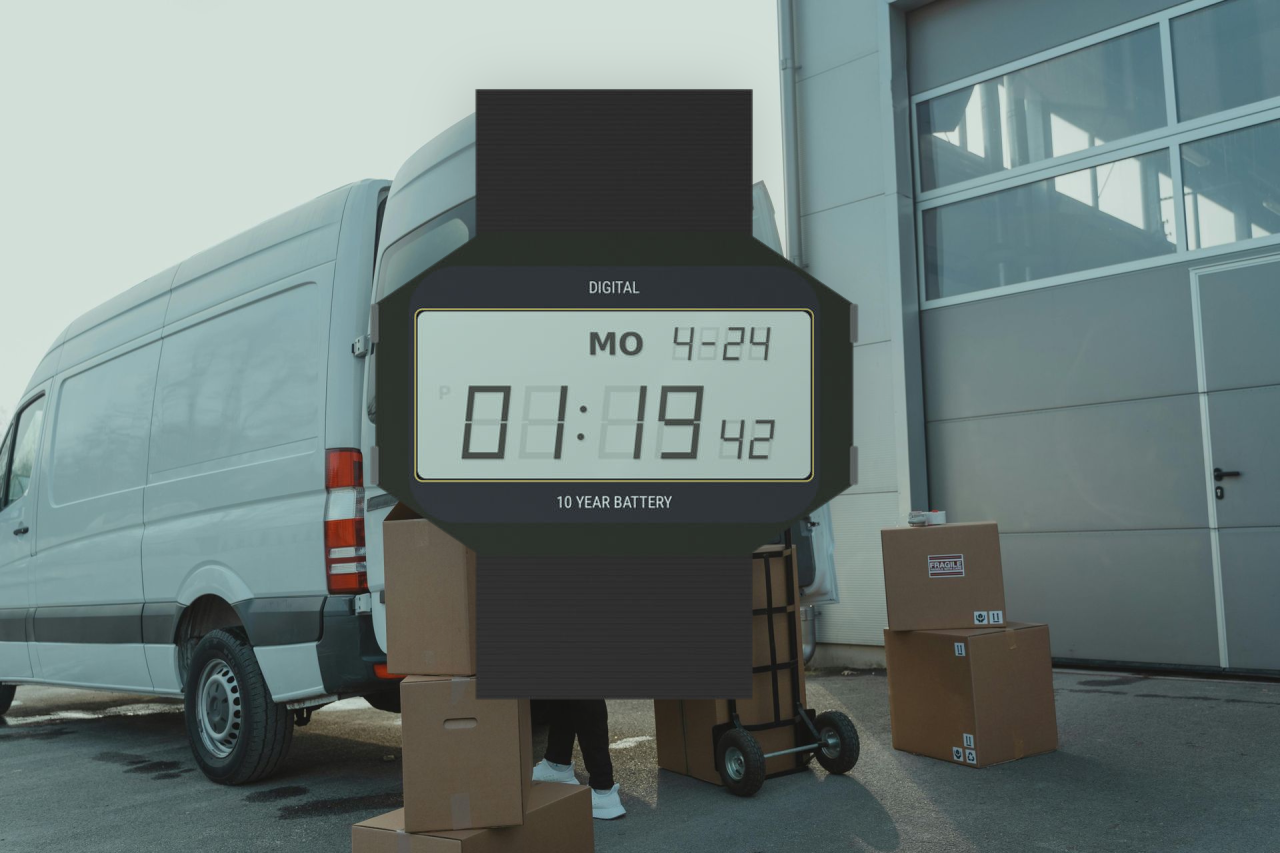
{"hour": 1, "minute": 19, "second": 42}
